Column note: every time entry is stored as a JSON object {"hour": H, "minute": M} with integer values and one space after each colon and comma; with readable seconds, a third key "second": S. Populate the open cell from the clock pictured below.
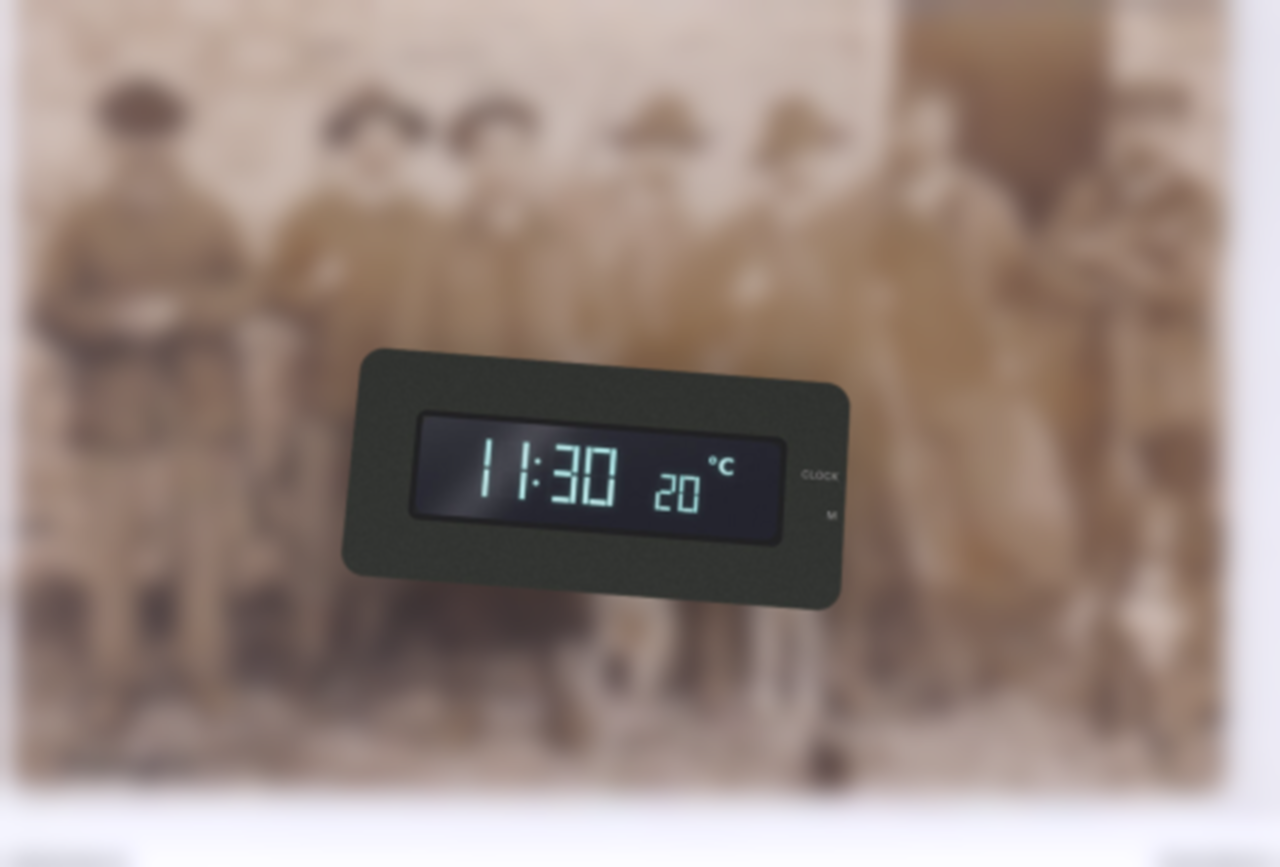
{"hour": 11, "minute": 30}
